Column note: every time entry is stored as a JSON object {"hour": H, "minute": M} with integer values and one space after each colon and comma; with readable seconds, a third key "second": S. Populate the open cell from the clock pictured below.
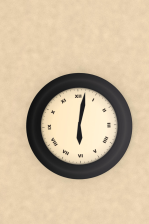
{"hour": 6, "minute": 2}
